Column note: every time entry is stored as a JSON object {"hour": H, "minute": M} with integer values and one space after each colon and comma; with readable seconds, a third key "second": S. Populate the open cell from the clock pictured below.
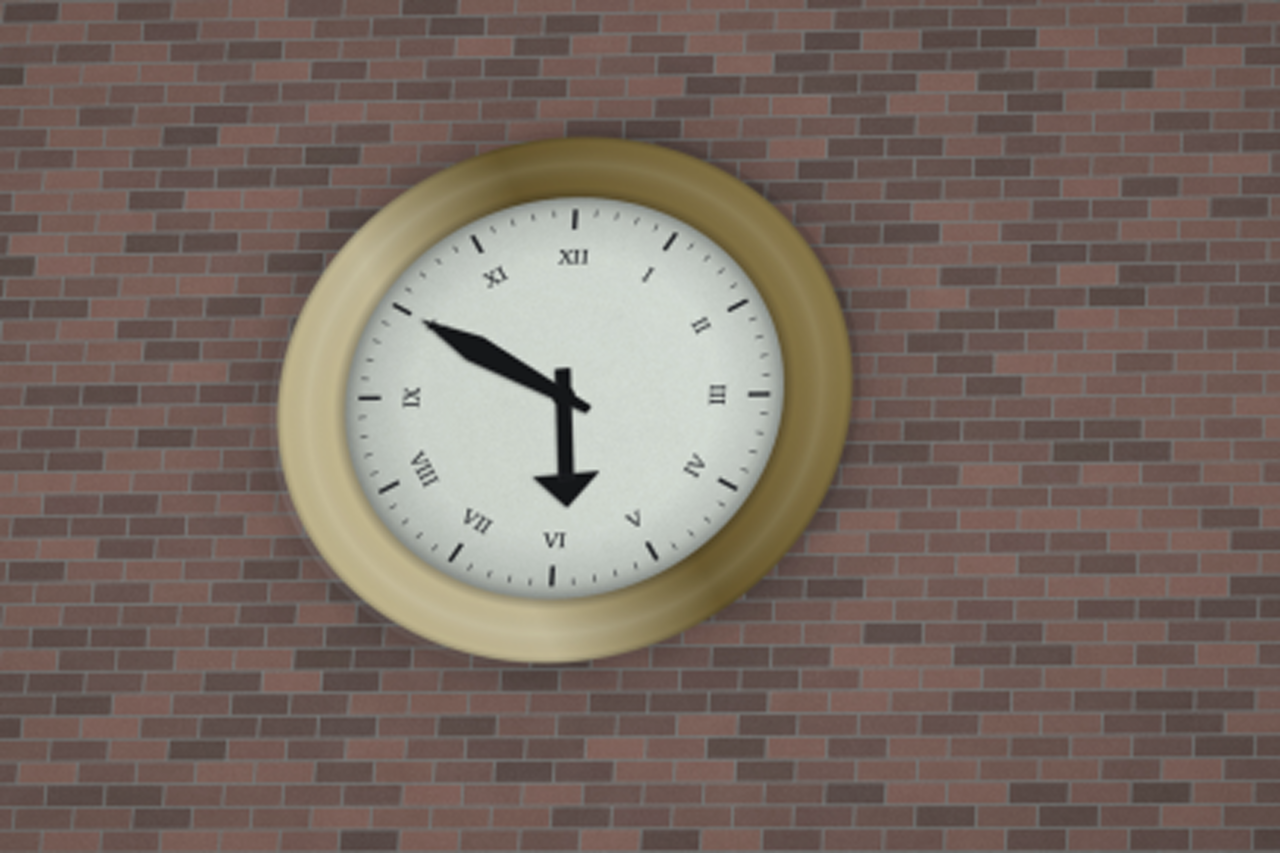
{"hour": 5, "minute": 50}
